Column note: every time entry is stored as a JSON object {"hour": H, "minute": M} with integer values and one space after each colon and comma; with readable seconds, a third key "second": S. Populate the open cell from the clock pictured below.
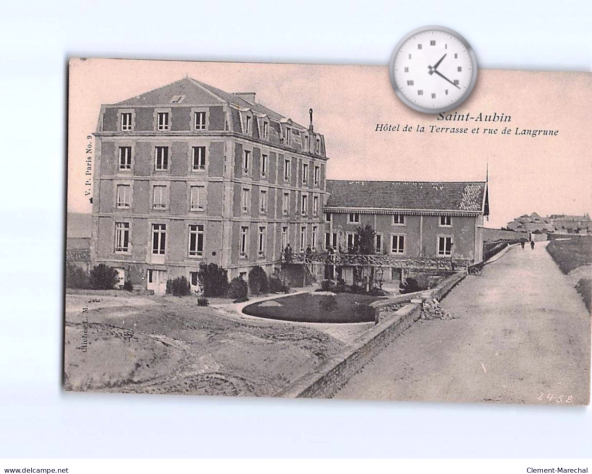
{"hour": 1, "minute": 21}
